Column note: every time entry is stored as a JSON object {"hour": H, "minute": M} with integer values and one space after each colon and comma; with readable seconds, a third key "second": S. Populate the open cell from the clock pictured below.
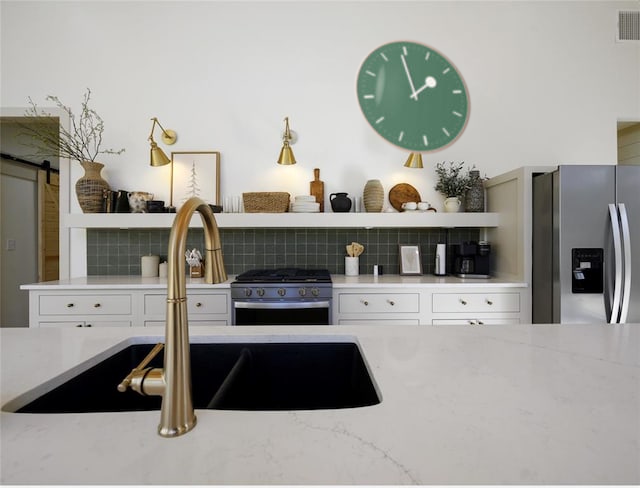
{"hour": 1, "minute": 59}
